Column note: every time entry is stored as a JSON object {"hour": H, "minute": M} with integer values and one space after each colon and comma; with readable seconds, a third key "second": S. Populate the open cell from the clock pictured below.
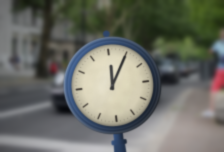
{"hour": 12, "minute": 5}
